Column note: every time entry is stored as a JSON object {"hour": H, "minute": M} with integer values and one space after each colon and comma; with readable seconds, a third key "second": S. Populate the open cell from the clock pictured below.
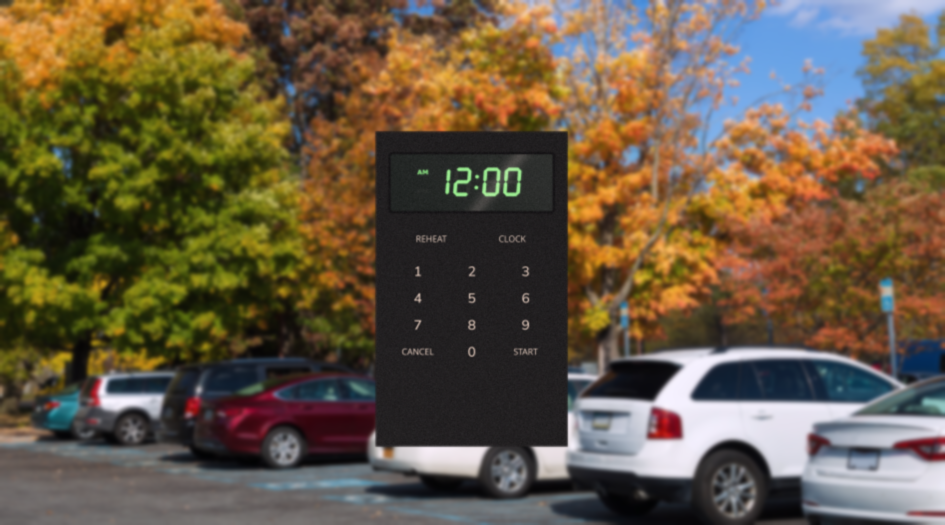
{"hour": 12, "minute": 0}
